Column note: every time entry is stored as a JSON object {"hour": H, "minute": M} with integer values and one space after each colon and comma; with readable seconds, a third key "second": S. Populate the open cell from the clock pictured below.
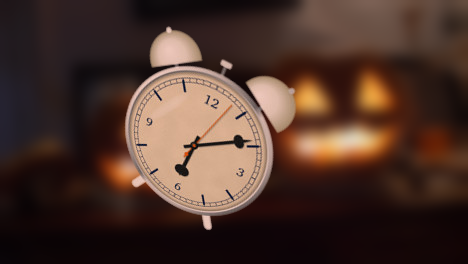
{"hour": 6, "minute": 9, "second": 3}
